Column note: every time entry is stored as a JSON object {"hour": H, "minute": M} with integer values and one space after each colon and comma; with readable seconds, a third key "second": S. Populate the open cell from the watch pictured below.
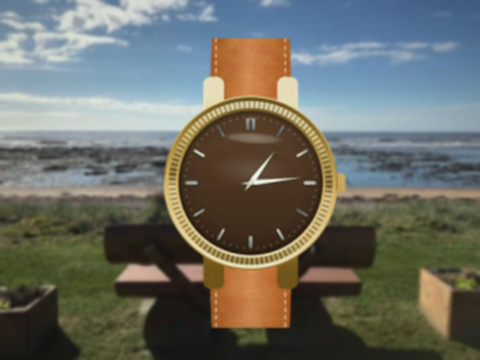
{"hour": 1, "minute": 14}
